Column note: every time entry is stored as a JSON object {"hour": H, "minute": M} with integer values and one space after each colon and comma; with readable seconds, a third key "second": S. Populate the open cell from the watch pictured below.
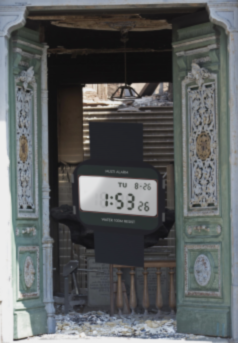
{"hour": 1, "minute": 53, "second": 26}
